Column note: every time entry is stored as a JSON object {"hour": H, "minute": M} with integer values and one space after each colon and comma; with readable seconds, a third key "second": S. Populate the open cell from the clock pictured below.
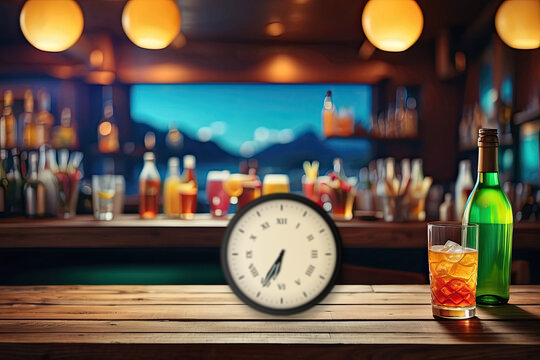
{"hour": 6, "minute": 35}
